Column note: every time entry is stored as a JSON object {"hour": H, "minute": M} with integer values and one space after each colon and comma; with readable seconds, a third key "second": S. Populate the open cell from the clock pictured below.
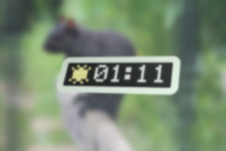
{"hour": 1, "minute": 11}
